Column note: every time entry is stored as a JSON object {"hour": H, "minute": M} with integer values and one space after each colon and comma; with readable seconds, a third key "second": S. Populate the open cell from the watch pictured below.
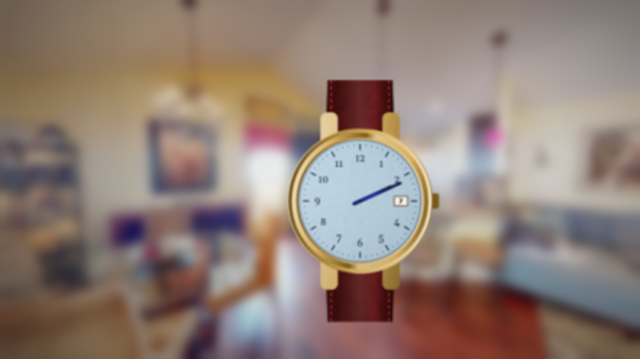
{"hour": 2, "minute": 11}
